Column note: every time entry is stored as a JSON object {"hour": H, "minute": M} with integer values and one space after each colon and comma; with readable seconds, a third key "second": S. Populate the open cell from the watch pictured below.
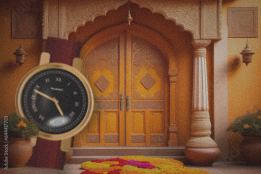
{"hour": 4, "minute": 48}
